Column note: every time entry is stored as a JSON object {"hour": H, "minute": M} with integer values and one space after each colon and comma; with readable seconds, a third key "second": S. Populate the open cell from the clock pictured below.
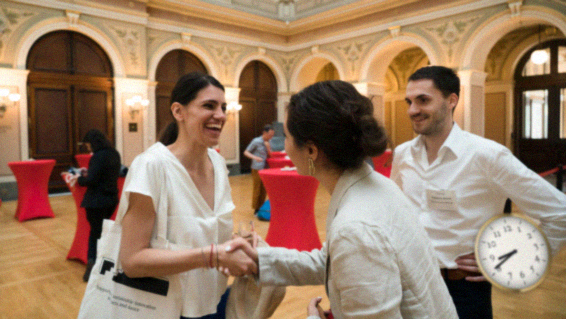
{"hour": 8, "minute": 41}
